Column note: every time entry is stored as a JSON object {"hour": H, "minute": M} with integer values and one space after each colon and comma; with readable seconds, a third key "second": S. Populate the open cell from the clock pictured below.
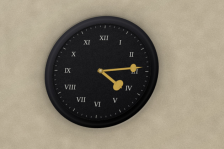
{"hour": 4, "minute": 14}
